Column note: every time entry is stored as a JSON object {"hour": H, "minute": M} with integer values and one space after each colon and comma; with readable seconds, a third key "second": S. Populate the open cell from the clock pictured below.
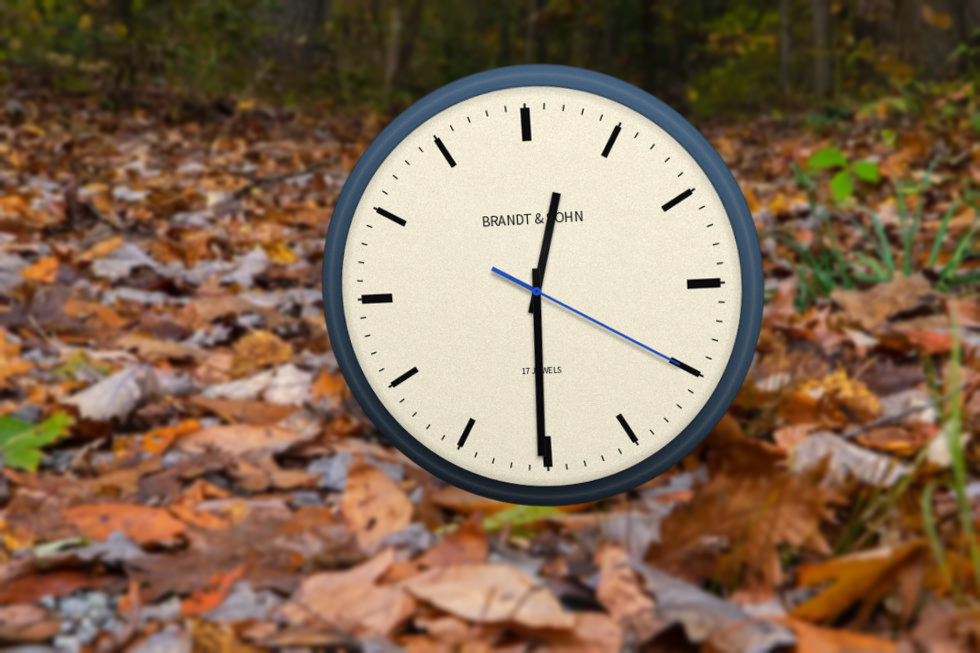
{"hour": 12, "minute": 30, "second": 20}
